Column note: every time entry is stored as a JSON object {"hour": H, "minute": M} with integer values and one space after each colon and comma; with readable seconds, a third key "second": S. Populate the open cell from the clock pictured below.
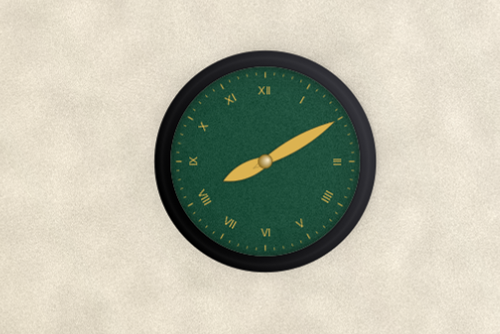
{"hour": 8, "minute": 10}
